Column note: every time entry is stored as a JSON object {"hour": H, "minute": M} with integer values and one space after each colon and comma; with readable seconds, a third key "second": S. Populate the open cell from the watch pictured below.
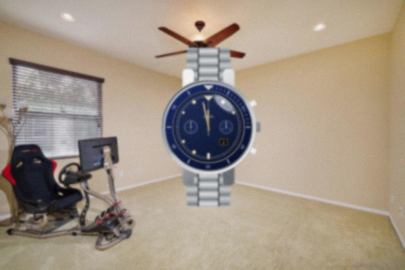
{"hour": 11, "minute": 58}
